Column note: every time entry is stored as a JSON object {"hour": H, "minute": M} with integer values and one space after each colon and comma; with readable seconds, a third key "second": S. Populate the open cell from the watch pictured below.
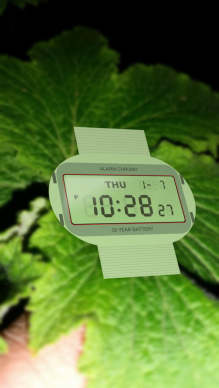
{"hour": 10, "minute": 28, "second": 27}
